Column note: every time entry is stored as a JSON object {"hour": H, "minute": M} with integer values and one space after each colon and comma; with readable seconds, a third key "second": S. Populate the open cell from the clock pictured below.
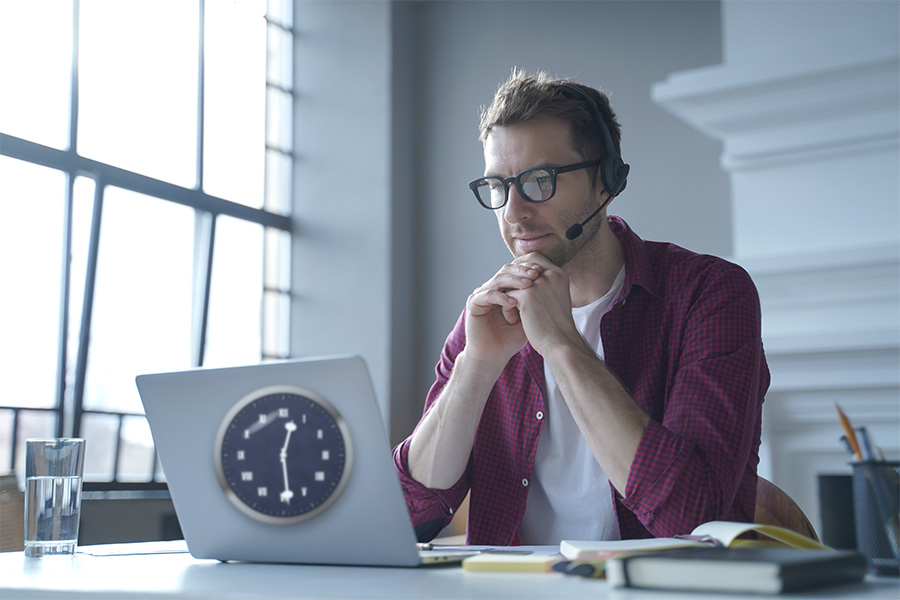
{"hour": 12, "minute": 29}
